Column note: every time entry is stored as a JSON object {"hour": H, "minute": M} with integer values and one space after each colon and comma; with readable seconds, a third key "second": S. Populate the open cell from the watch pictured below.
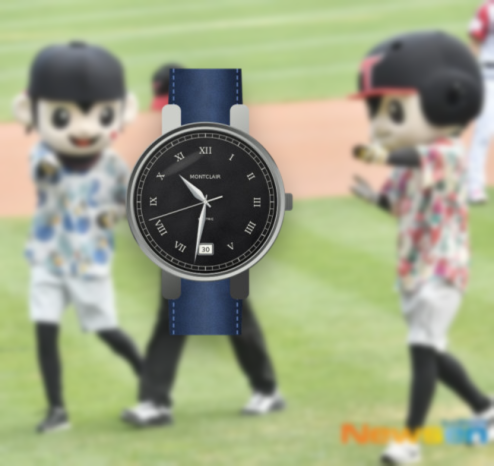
{"hour": 10, "minute": 31, "second": 42}
